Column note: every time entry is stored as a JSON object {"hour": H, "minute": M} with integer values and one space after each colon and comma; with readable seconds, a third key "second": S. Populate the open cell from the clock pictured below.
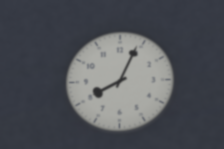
{"hour": 8, "minute": 4}
